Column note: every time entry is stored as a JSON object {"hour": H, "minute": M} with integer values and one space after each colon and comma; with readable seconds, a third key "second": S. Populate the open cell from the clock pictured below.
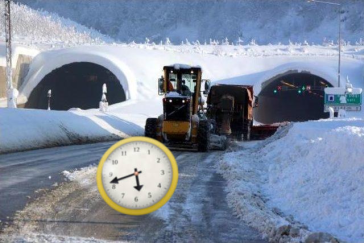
{"hour": 5, "minute": 42}
